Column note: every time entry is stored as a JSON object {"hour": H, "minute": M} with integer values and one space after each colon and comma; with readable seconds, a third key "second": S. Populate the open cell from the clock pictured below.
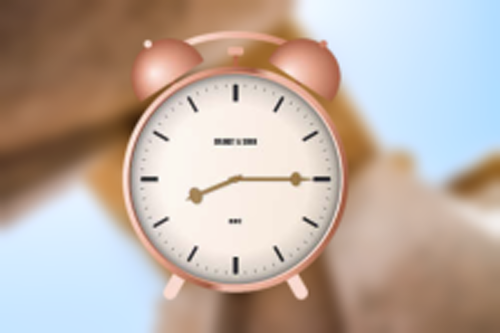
{"hour": 8, "minute": 15}
